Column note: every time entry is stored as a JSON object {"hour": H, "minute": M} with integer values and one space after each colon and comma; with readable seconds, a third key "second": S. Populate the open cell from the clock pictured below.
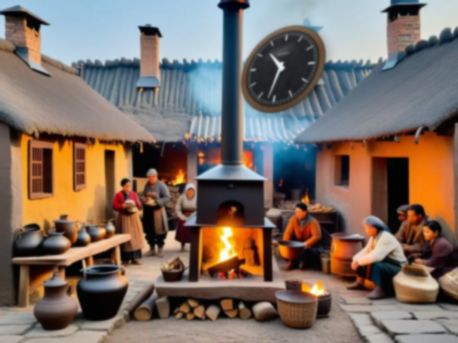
{"hour": 10, "minute": 32}
